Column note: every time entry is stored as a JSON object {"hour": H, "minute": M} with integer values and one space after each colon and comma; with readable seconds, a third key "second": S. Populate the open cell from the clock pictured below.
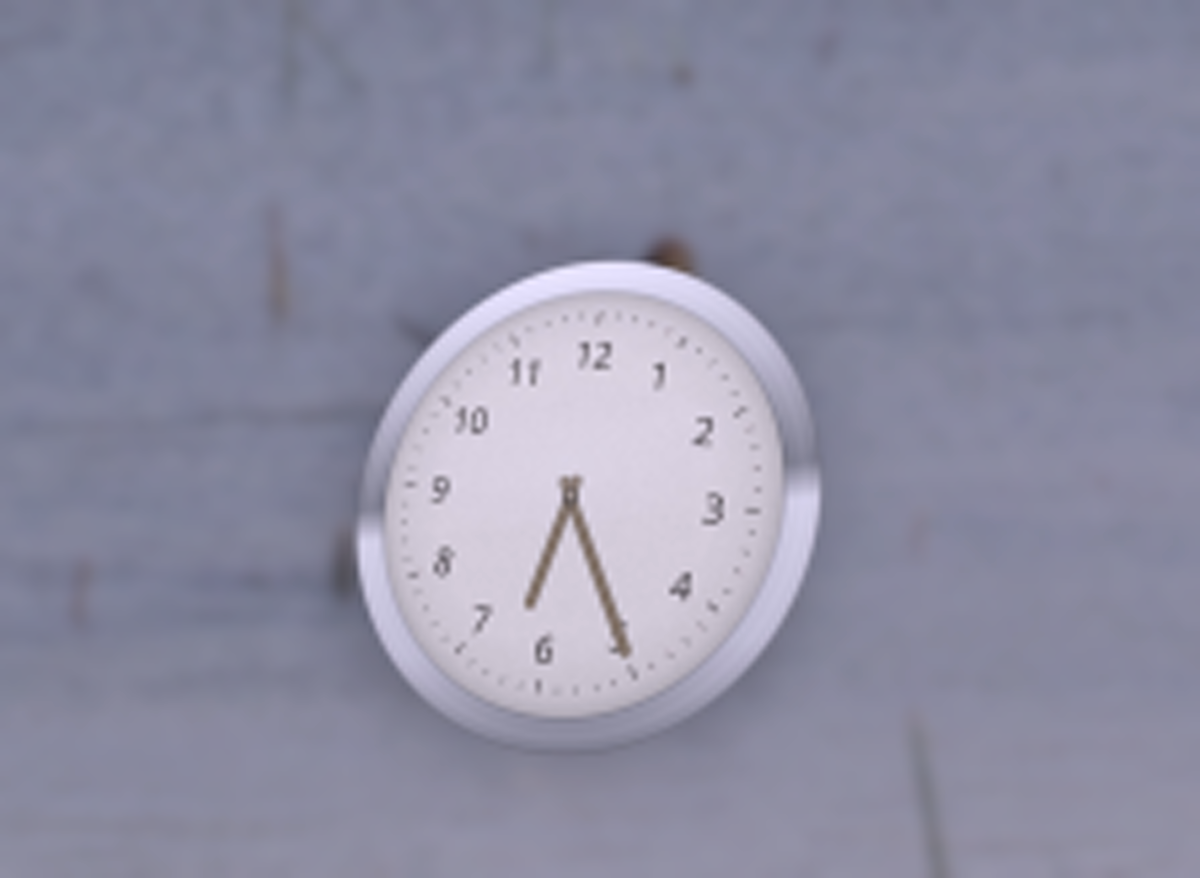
{"hour": 6, "minute": 25}
